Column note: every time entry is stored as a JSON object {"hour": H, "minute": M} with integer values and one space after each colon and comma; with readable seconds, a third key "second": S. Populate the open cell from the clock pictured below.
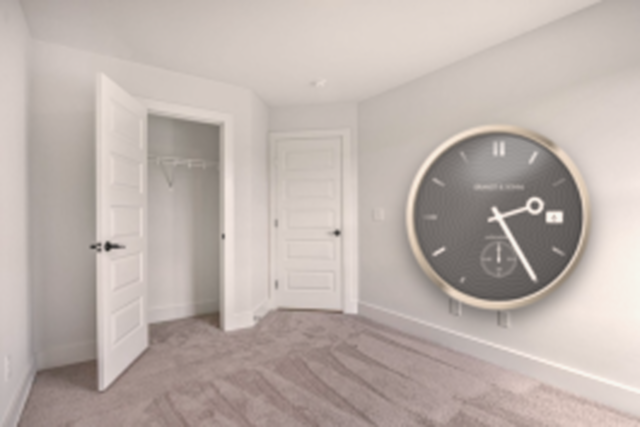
{"hour": 2, "minute": 25}
